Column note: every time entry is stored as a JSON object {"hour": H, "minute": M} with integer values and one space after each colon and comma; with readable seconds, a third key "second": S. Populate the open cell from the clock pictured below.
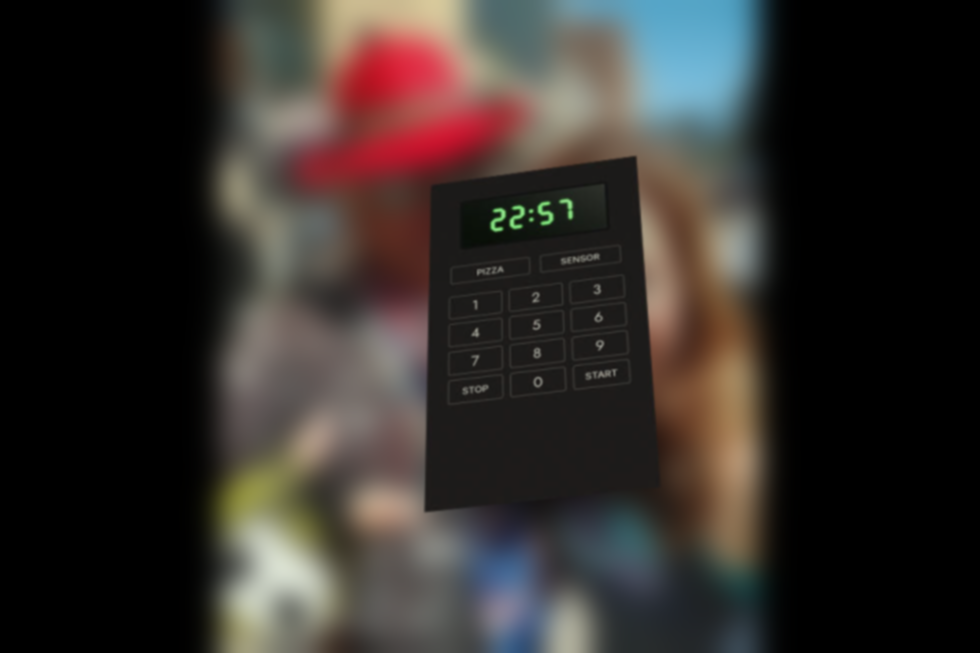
{"hour": 22, "minute": 57}
